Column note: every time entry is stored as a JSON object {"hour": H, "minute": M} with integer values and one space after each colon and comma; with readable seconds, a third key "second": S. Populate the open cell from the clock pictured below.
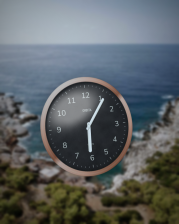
{"hour": 6, "minute": 6}
